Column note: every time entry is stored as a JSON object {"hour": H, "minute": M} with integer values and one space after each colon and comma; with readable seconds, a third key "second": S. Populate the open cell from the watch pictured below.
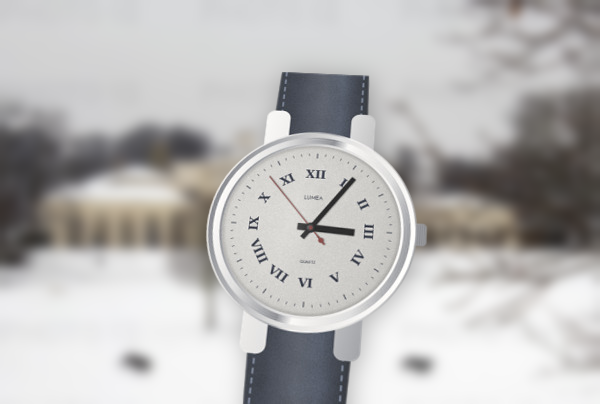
{"hour": 3, "minute": 5, "second": 53}
